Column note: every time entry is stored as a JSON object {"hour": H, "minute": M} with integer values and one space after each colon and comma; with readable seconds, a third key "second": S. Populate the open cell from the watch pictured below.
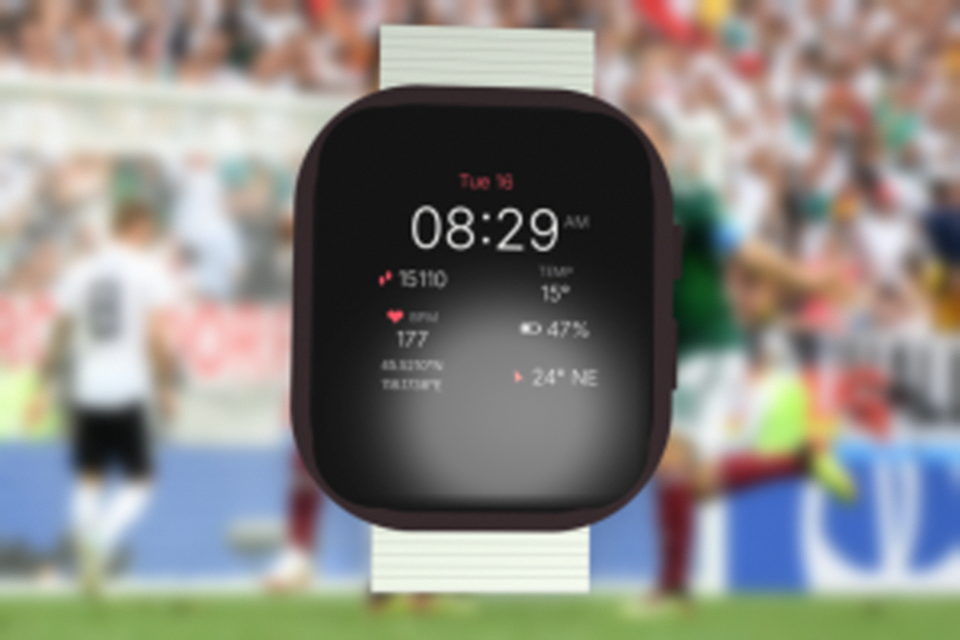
{"hour": 8, "minute": 29}
